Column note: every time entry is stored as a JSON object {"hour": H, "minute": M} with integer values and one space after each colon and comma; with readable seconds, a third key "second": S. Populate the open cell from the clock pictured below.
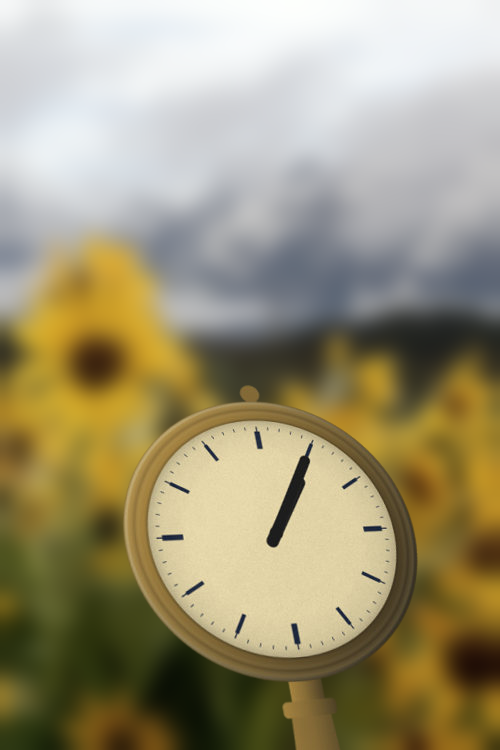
{"hour": 1, "minute": 5}
